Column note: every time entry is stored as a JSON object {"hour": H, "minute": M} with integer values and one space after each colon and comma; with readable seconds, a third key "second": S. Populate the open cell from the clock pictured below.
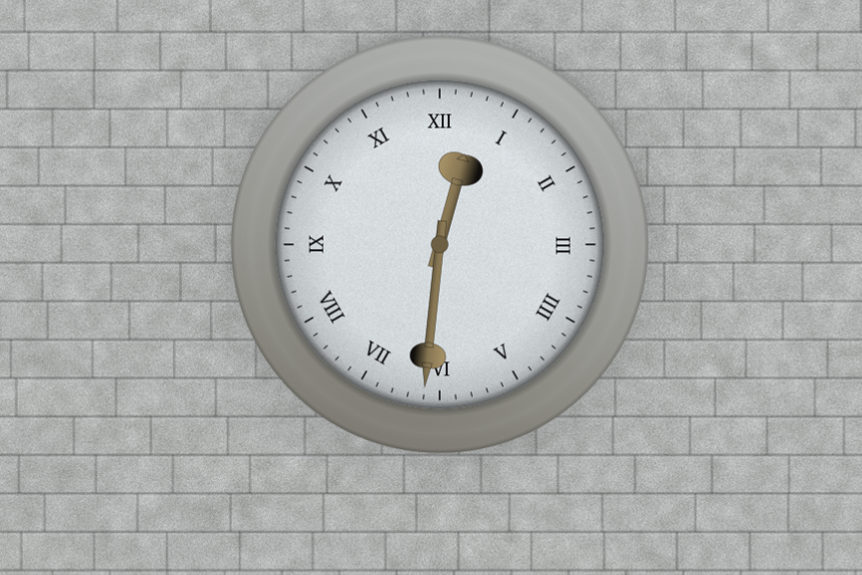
{"hour": 12, "minute": 31}
